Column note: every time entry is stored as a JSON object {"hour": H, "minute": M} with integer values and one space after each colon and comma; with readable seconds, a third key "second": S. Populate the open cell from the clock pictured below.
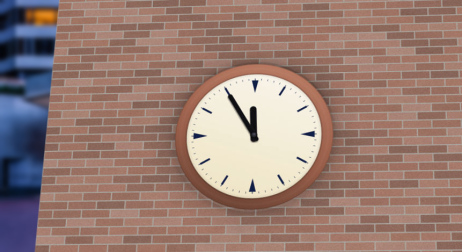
{"hour": 11, "minute": 55}
